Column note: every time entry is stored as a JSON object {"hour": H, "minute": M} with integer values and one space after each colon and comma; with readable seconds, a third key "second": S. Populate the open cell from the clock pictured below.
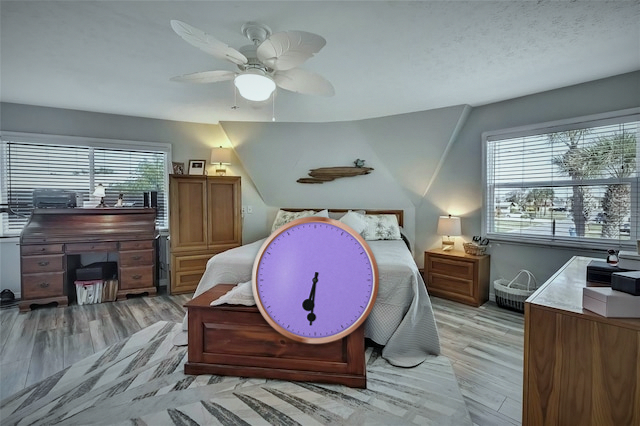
{"hour": 6, "minute": 31}
